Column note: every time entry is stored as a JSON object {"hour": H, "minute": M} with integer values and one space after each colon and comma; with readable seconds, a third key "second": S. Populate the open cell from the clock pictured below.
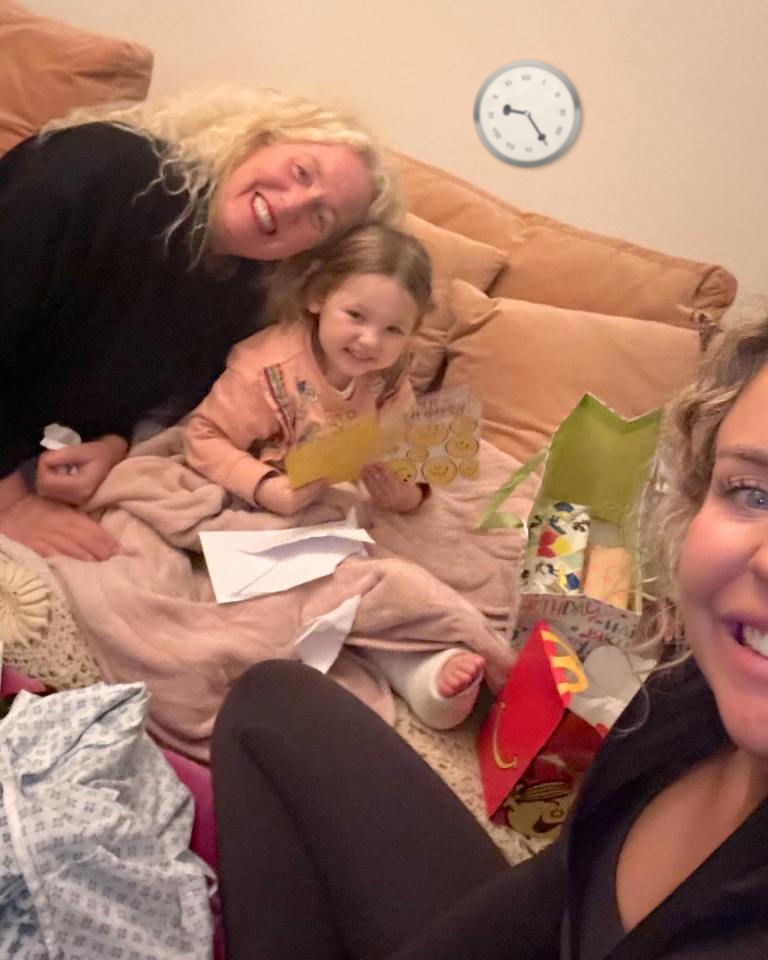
{"hour": 9, "minute": 25}
